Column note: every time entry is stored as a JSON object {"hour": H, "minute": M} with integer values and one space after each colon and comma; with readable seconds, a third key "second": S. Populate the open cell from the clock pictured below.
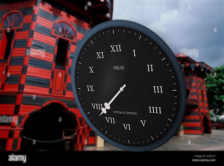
{"hour": 7, "minute": 38}
